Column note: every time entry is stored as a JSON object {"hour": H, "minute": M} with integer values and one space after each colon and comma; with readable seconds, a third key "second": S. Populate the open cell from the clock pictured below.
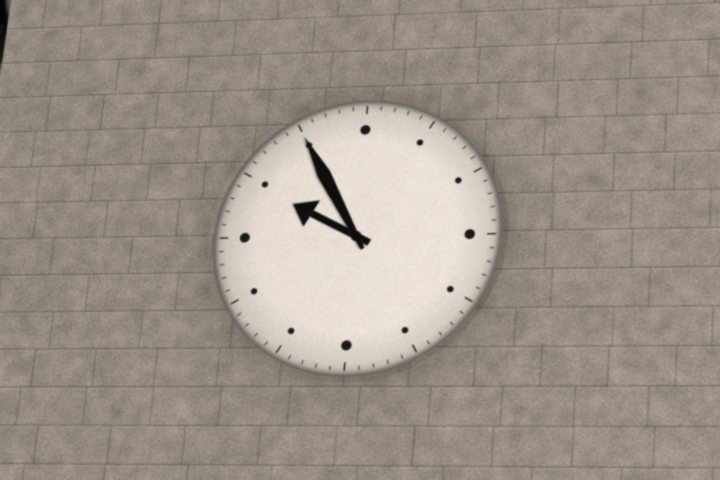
{"hour": 9, "minute": 55}
